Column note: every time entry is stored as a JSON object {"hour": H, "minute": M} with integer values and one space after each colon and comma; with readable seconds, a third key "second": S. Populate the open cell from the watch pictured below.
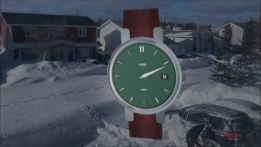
{"hour": 2, "minute": 11}
